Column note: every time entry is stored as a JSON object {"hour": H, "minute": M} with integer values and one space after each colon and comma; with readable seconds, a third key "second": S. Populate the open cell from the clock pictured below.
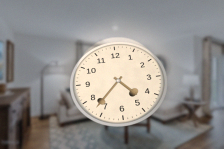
{"hour": 4, "minute": 37}
